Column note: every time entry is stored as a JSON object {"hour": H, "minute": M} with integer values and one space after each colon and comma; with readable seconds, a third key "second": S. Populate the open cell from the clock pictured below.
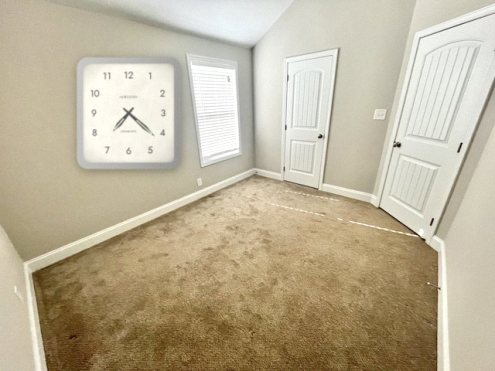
{"hour": 7, "minute": 22}
